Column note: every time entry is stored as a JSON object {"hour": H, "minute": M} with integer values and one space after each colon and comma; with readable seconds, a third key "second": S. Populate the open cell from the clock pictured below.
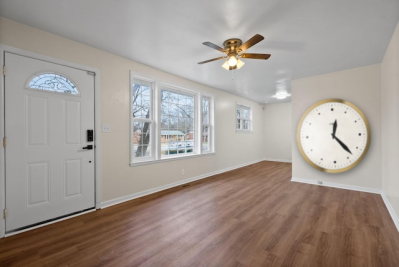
{"hour": 12, "minute": 23}
